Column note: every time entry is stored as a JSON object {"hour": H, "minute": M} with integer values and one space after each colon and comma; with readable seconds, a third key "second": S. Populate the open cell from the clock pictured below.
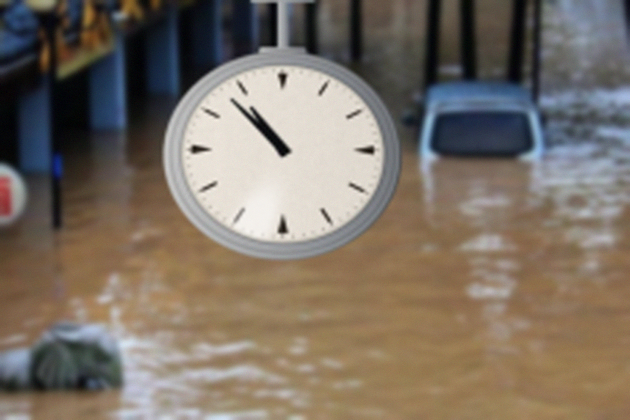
{"hour": 10, "minute": 53}
